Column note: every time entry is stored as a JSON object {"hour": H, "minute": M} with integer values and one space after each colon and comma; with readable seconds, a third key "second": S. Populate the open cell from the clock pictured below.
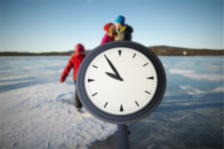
{"hour": 9, "minute": 55}
